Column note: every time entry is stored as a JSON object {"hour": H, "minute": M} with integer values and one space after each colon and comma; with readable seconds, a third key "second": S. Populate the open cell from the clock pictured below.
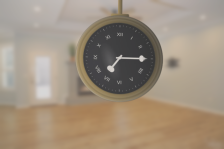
{"hour": 7, "minute": 15}
